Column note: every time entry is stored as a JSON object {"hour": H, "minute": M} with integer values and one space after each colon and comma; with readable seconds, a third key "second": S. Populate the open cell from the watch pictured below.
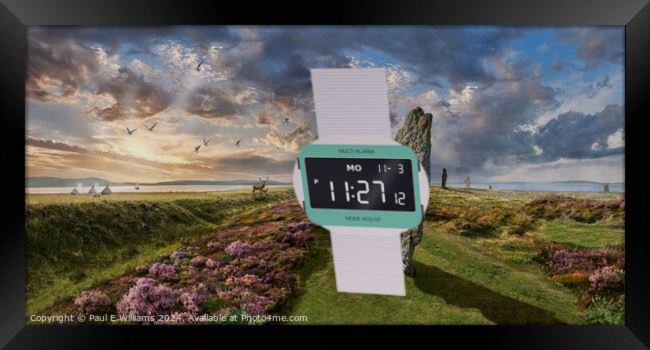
{"hour": 11, "minute": 27, "second": 12}
